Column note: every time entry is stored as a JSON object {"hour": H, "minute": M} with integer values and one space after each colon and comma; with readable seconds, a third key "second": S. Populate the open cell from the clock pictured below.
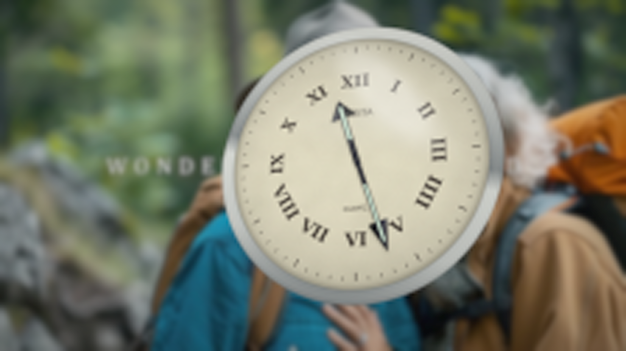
{"hour": 11, "minute": 27}
